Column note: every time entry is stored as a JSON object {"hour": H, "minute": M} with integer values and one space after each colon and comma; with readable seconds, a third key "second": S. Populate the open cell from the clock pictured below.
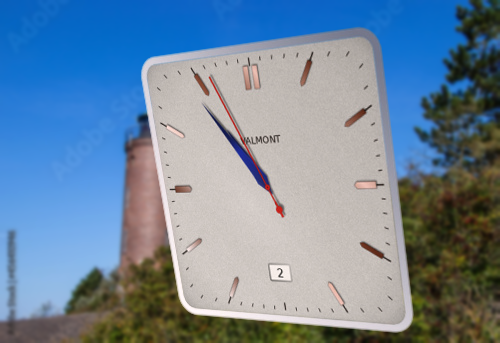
{"hour": 10, "minute": 53, "second": 56}
